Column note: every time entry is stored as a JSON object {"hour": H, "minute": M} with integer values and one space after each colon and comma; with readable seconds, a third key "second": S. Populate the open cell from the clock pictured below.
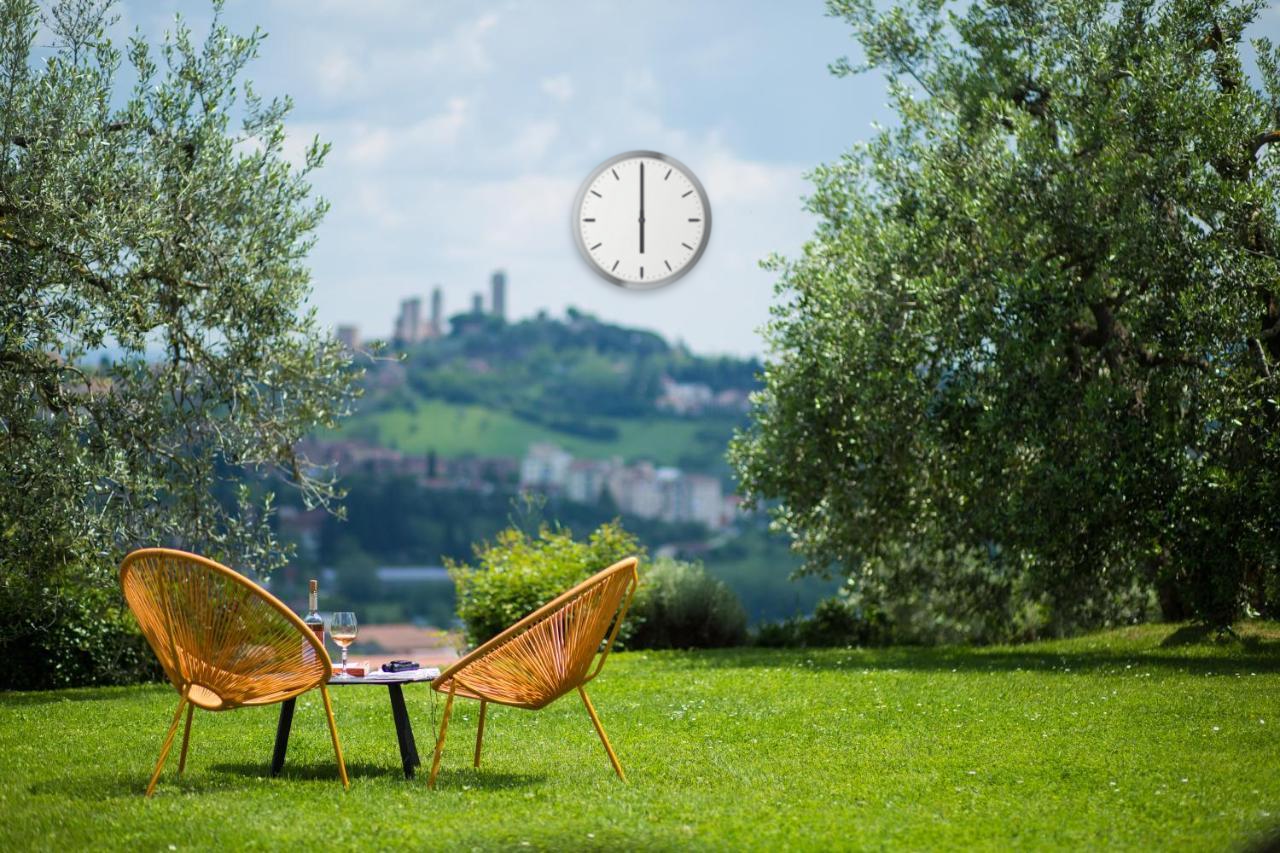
{"hour": 6, "minute": 0}
